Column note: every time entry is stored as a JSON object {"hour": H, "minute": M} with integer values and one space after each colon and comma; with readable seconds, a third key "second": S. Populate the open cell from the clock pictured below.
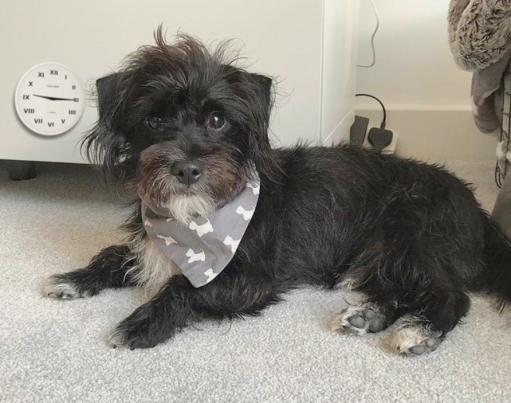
{"hour": 9, "minute": 15}
